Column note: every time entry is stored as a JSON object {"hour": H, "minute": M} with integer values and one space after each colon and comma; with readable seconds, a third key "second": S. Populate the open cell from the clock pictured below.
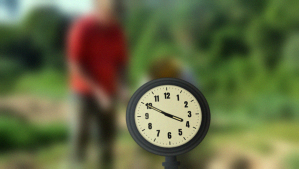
{"hour": 3, "minute": 50}
